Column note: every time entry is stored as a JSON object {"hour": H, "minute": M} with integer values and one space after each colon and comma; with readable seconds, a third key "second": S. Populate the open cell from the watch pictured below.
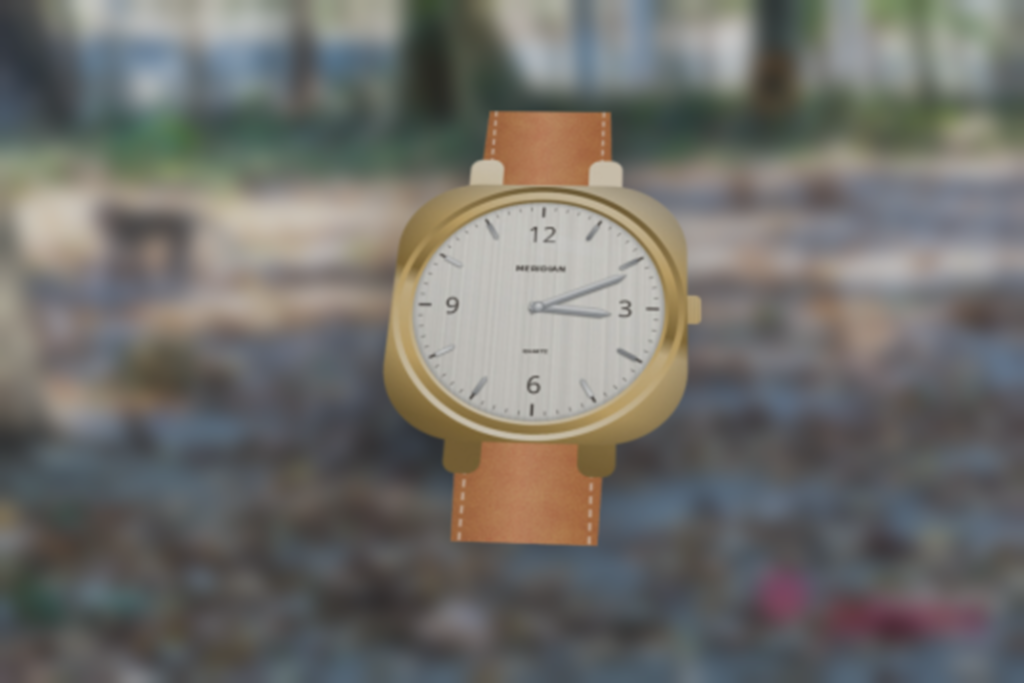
{"hour": 3, "minute": 11}
